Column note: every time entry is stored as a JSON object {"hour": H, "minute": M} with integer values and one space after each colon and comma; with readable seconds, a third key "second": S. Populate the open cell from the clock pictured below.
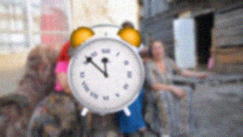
{"hour": 11, "minute": 52}
